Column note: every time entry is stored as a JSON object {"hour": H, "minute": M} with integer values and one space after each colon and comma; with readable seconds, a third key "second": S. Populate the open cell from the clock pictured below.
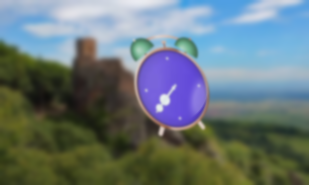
{"hour": 7, "minute": 38}
